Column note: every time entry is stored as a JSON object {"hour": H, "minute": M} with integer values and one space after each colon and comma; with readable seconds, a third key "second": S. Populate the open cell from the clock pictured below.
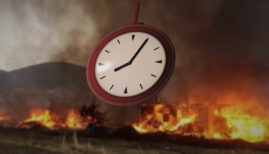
{"hour": 8, "minute": 5}
